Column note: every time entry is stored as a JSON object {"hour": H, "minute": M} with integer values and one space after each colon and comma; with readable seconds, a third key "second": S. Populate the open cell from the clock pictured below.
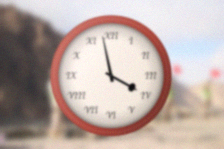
{"hour": 3, "minute": 58}
